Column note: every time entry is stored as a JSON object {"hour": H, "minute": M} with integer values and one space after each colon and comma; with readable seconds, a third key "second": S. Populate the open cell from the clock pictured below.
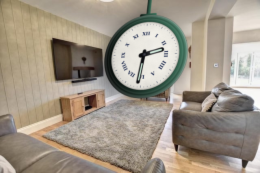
{"hour": 2, "minute": 31}
